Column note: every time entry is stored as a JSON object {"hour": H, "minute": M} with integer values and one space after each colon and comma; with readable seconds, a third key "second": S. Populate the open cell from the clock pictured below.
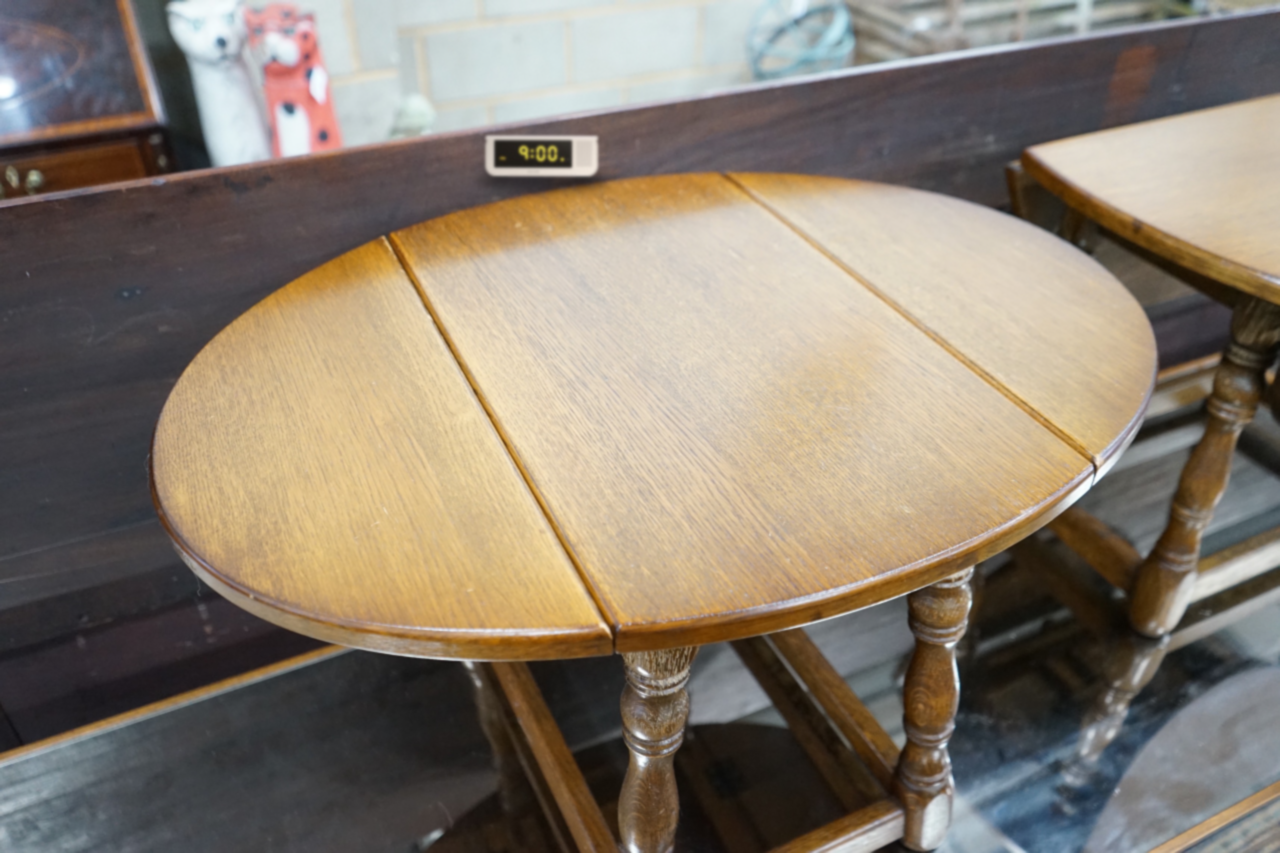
{"hour": 9, "minute": 0}
